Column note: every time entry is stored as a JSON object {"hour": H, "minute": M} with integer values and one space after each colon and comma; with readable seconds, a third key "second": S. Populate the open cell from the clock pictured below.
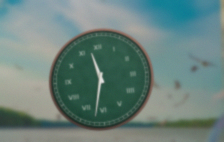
{"hour": 11, "minute": 32}
